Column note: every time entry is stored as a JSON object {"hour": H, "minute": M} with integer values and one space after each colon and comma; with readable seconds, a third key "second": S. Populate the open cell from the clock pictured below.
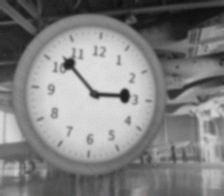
{"hour": 2, "minute": 52}
